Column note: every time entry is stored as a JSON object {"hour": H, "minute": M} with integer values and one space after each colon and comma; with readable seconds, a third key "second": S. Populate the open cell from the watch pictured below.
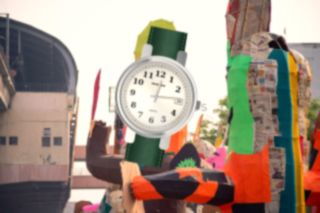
{"hour": 12, "minute": 14}
